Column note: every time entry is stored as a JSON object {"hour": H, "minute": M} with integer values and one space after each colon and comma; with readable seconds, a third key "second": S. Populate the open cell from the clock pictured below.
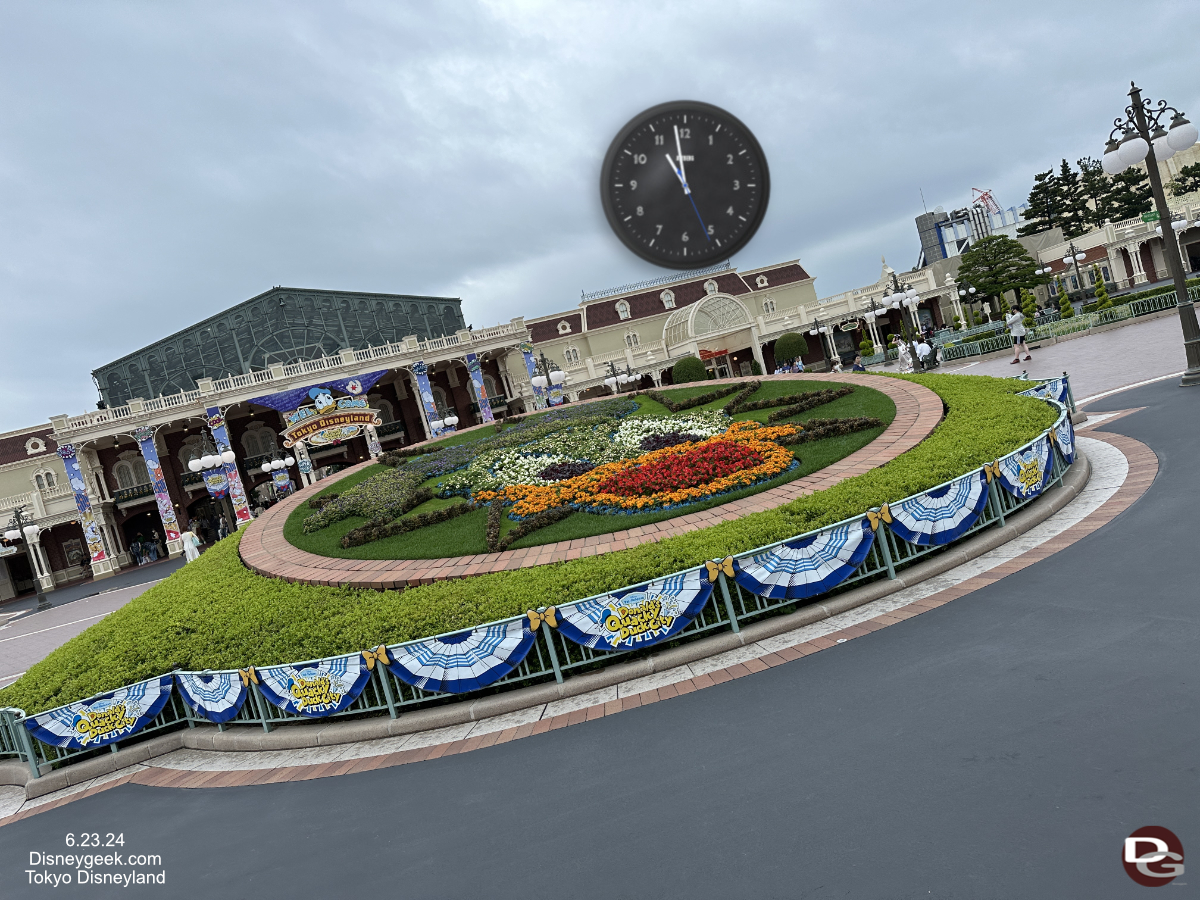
{"hour": 10, "minute": 58, "second": 26}
